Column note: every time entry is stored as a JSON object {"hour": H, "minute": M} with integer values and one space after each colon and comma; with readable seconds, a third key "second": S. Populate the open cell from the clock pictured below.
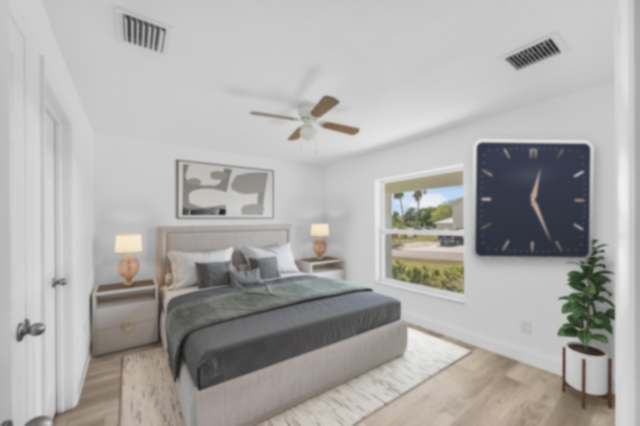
{"hour": 12, "minute": 26}
